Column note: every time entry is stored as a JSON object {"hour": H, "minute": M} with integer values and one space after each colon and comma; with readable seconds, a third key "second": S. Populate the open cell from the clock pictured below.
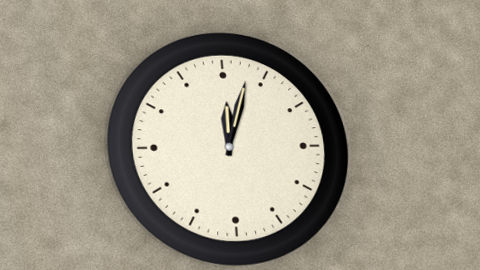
{"hour": 12, "minute": 3}
